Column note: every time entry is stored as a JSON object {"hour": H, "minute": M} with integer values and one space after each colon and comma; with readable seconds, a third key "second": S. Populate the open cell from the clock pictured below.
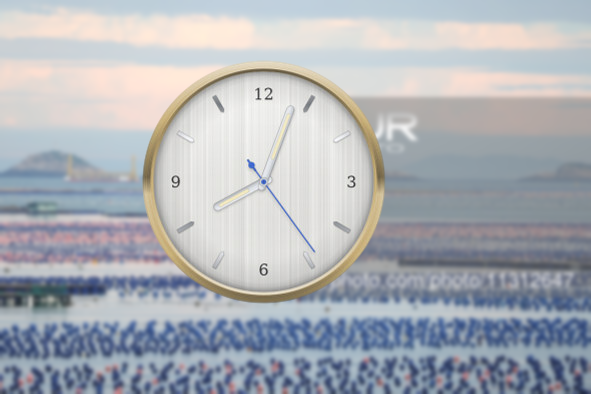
{"hour": 8, "minute": 3, "second": 24}
